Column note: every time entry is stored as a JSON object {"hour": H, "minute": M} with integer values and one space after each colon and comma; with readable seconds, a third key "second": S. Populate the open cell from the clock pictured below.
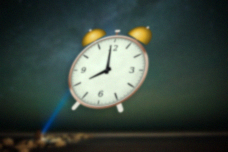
{"hour": 7, "minute": 59}
